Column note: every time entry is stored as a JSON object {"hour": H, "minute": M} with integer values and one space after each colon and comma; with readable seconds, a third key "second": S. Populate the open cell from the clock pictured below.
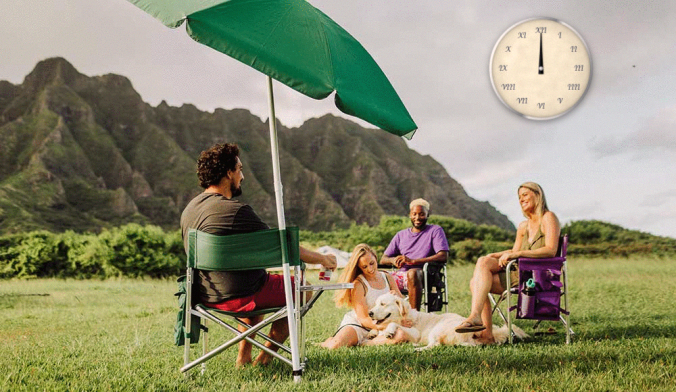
{"hour": 12, "minute": 0}
